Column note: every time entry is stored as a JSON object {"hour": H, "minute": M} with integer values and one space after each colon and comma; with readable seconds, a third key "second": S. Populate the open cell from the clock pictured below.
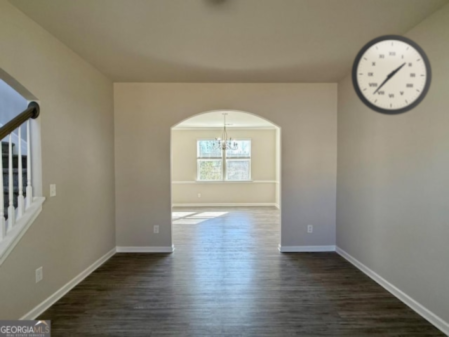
{"hour": 1, "minute": 37}
